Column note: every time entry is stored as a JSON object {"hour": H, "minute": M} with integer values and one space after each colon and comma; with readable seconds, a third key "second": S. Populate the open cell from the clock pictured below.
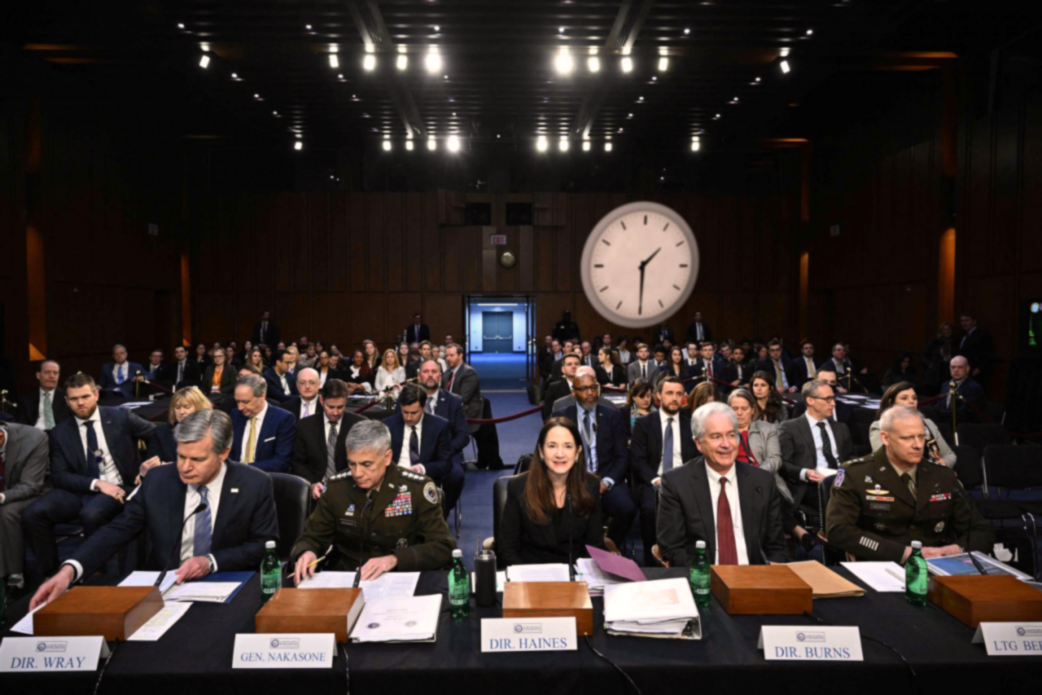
{"hour": 1, "minute": 30}
